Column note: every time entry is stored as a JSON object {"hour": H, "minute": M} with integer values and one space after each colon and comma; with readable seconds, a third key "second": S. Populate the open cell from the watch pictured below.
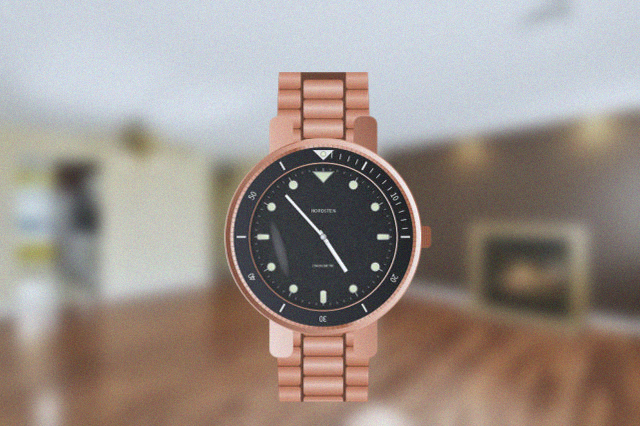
{"hour": 4, "minute": 53}
